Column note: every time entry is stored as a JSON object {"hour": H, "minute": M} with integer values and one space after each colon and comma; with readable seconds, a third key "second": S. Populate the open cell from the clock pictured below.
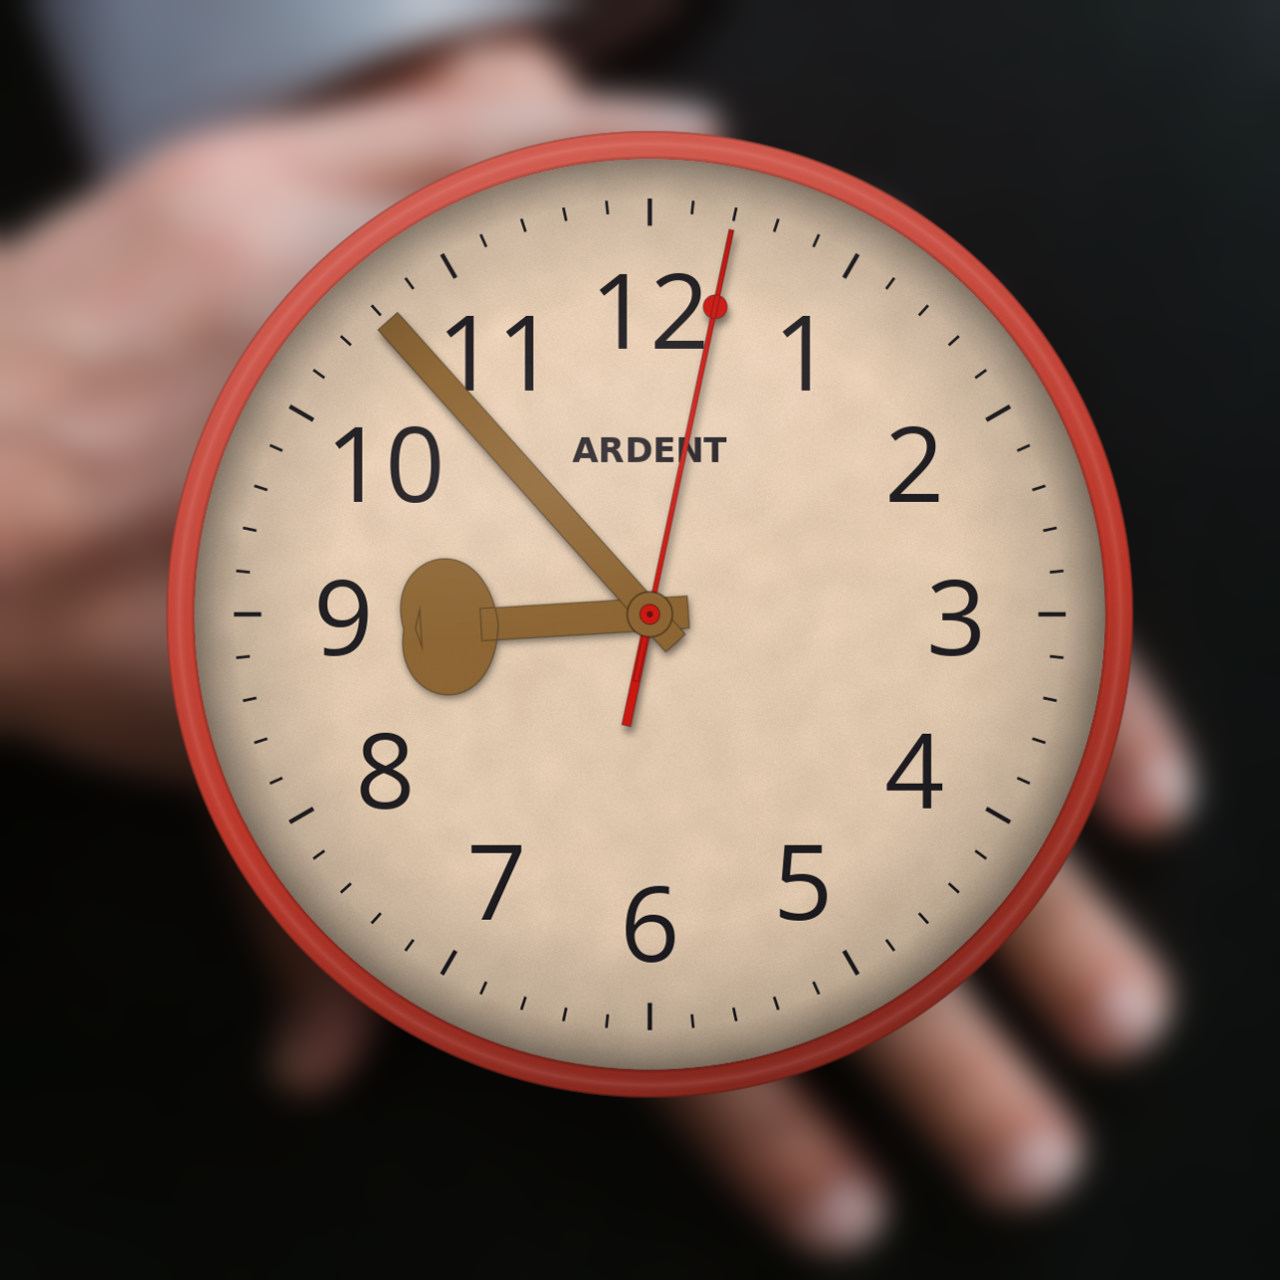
{"hour": 8, "minute": 53, "second": 2}
